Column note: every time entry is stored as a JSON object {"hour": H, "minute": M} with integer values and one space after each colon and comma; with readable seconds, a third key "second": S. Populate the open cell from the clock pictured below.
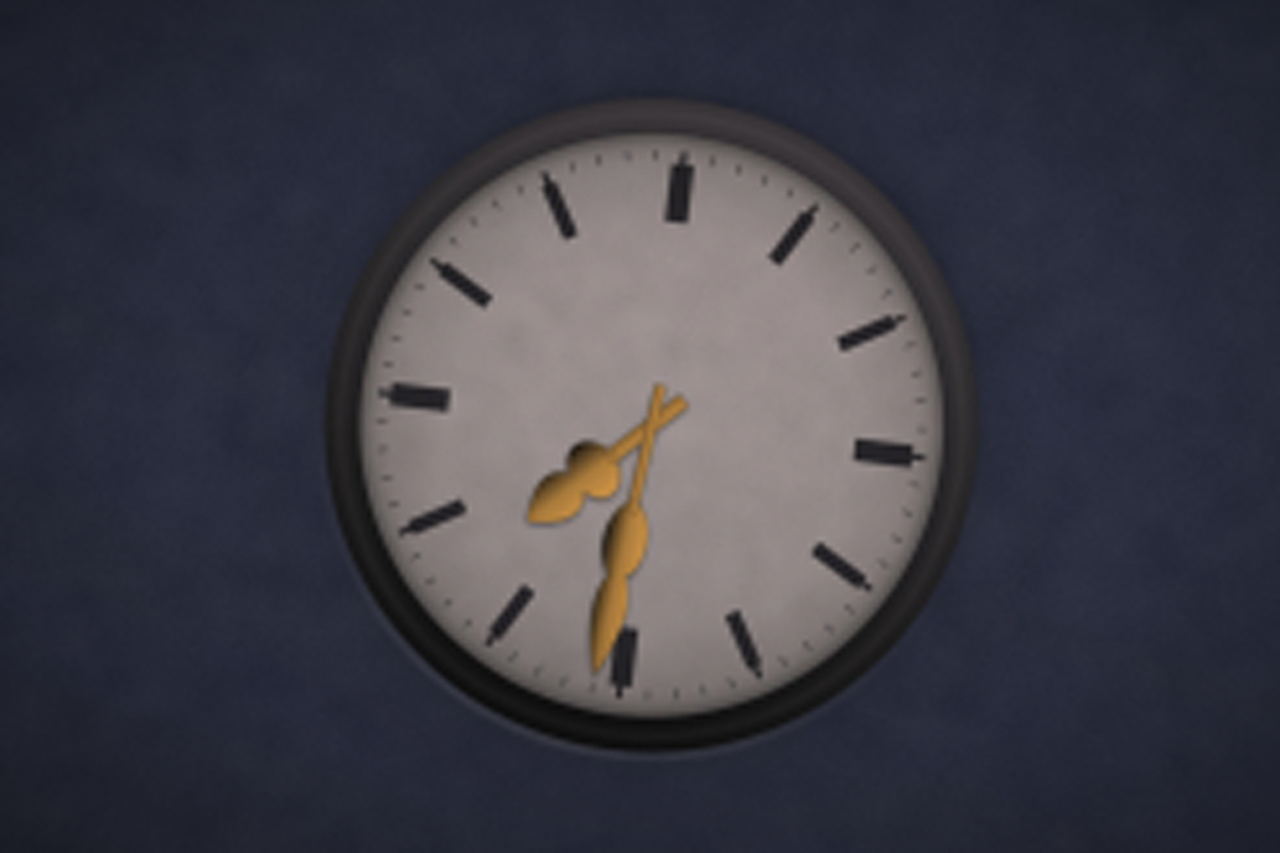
{"hour": 7, "minute": 31}
